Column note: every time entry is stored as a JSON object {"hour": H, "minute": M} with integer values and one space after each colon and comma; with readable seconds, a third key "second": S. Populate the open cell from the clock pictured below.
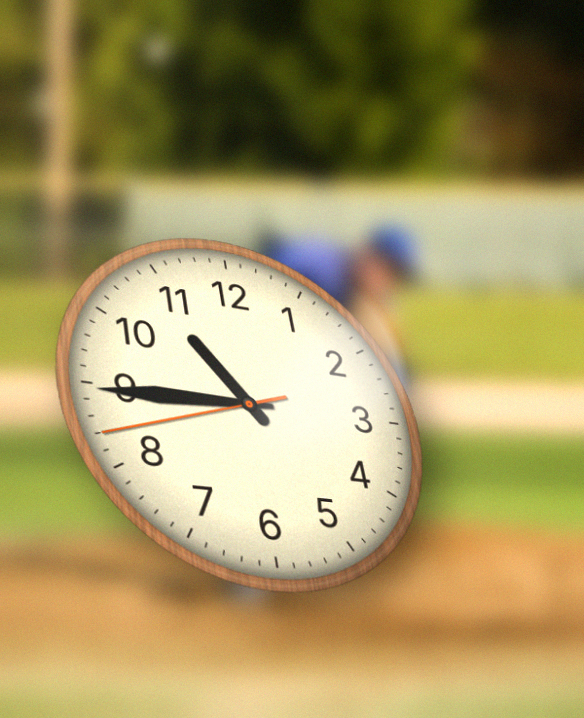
{"hour": 10, "minute": 44, "second": 42}
